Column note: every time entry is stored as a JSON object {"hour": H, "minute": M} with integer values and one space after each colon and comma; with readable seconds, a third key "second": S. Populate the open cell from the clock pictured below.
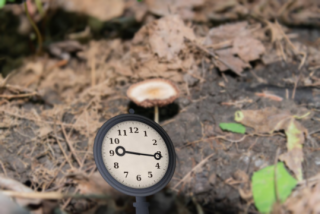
{"hour": 9, "minute": 16}
